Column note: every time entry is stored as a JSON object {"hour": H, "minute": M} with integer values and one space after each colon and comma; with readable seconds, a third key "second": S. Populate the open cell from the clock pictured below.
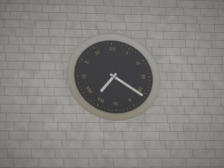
{"hour": 7, "minute": 21}
